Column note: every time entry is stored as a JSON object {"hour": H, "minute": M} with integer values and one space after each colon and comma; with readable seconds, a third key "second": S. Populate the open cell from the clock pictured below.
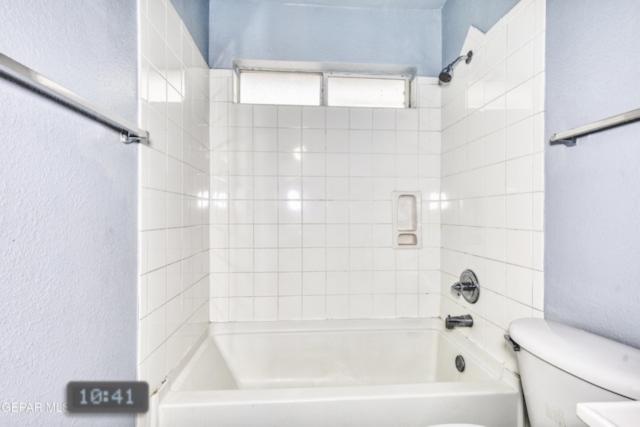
{"hour": 10, "minute": 41}
